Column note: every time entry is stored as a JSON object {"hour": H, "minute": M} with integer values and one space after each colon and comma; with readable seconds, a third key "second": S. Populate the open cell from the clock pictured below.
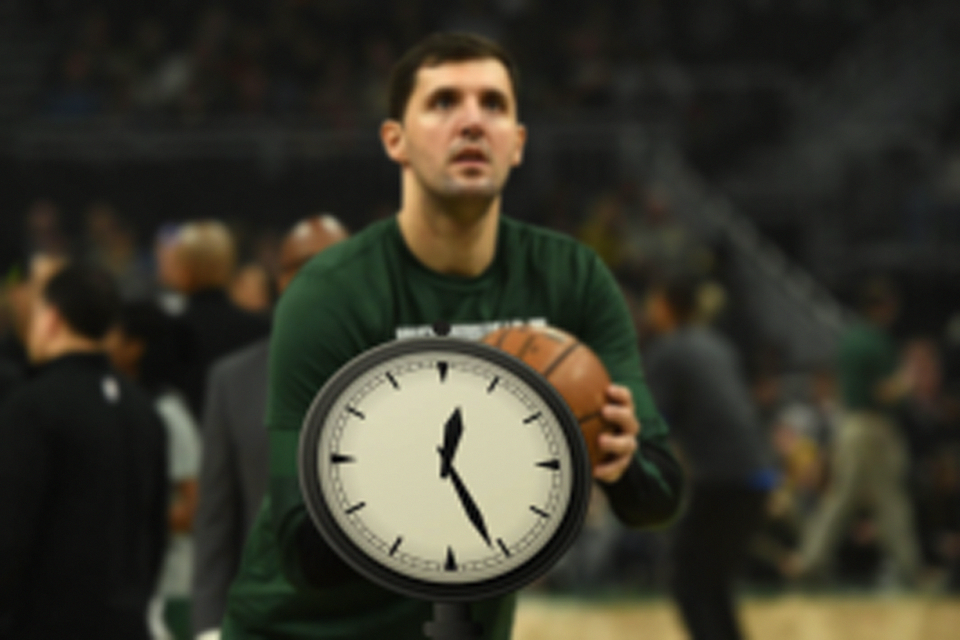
{"hour": 12, "minute": 26}
